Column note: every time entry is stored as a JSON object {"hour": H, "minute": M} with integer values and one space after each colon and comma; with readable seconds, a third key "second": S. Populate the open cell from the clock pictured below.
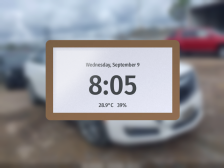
{"hour": 8, "minute": 5}
